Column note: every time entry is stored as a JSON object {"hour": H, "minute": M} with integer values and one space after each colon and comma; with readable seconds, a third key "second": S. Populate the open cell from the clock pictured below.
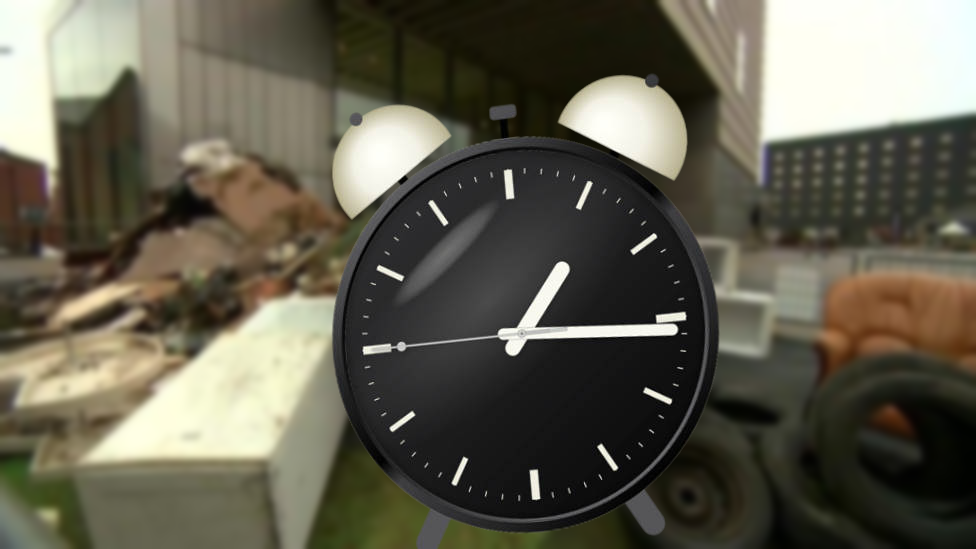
{"hour": 1, "minute": 15, "second": 45}
